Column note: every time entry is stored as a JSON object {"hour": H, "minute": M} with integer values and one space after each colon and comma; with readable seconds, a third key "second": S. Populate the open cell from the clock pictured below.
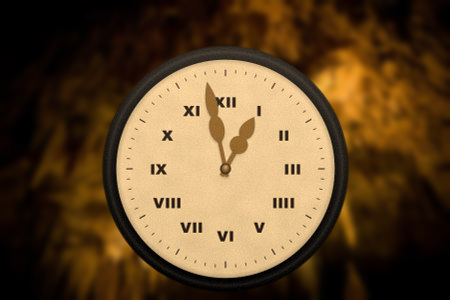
{"hour": 12, "minute": 58}
